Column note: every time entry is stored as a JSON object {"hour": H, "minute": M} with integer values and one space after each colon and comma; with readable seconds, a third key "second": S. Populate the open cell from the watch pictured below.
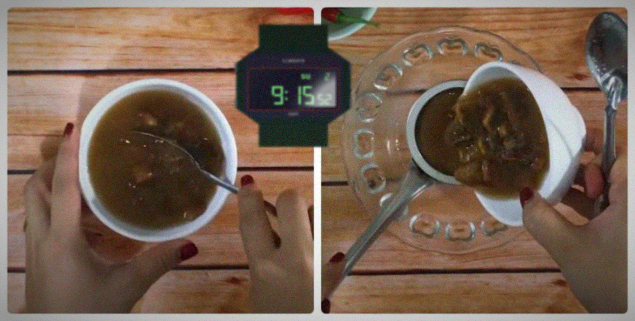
{"hour": 9, "minute": 15}
